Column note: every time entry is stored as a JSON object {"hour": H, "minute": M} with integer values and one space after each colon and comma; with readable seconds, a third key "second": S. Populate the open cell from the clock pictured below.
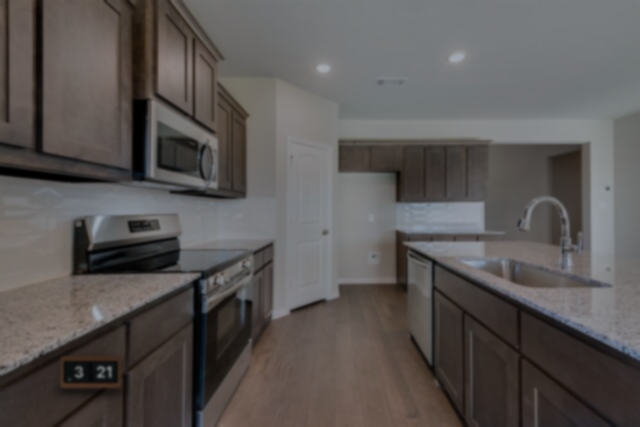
{"hour": 3, "minute": 21}
